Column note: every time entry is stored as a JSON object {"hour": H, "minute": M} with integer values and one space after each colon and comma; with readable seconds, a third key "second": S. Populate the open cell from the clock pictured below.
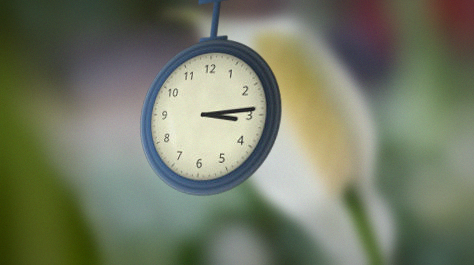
{"hour": 3, "minute": 14}
